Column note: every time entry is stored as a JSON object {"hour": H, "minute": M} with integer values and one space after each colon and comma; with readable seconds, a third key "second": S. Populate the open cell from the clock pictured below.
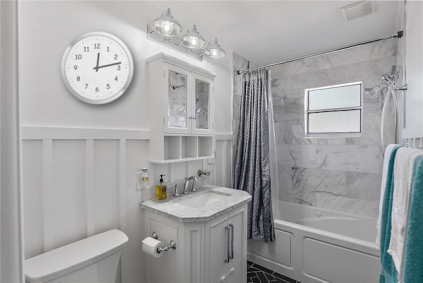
{"hour": 12, "minute": 13}
